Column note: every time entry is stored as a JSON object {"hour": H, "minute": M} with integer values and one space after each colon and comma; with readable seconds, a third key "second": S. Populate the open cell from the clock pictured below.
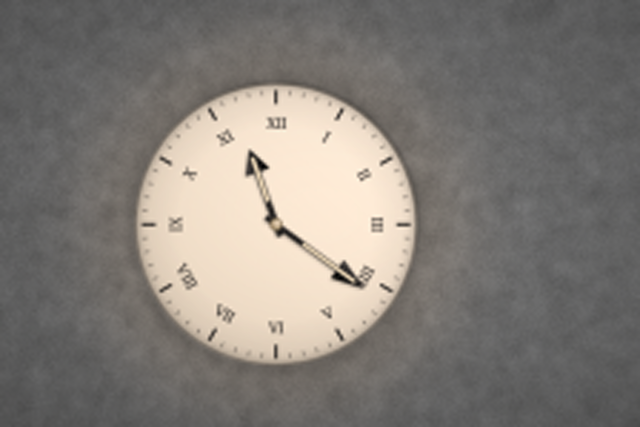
{"hour": 11, "minute": 21}
